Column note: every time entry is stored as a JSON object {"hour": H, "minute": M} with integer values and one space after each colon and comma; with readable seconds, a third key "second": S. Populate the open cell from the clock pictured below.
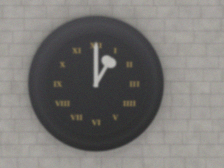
{"hour": 1, "minute": 0}
